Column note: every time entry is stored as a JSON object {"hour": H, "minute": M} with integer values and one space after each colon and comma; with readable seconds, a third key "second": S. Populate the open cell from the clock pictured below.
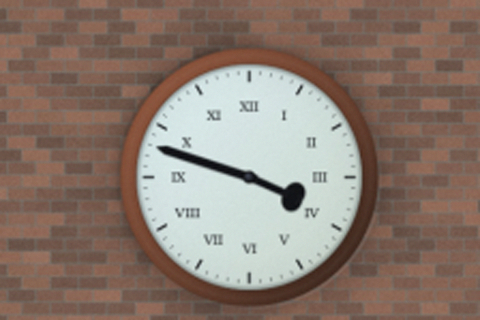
{"hour": 3, "minute": 48}
